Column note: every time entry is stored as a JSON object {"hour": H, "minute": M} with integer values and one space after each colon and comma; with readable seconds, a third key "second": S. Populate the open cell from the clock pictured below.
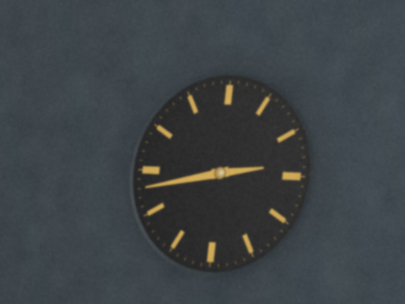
{"hour": 2, "minute": 43}
